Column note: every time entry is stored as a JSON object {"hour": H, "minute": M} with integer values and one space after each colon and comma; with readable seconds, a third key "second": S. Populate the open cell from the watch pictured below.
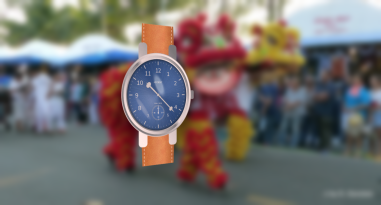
{"hour": 10, "minute": 22}
